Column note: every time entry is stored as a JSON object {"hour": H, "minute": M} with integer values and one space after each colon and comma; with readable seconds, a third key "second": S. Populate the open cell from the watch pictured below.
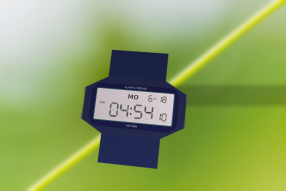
{"hour": 4, "minute": 54, "second": 10}
